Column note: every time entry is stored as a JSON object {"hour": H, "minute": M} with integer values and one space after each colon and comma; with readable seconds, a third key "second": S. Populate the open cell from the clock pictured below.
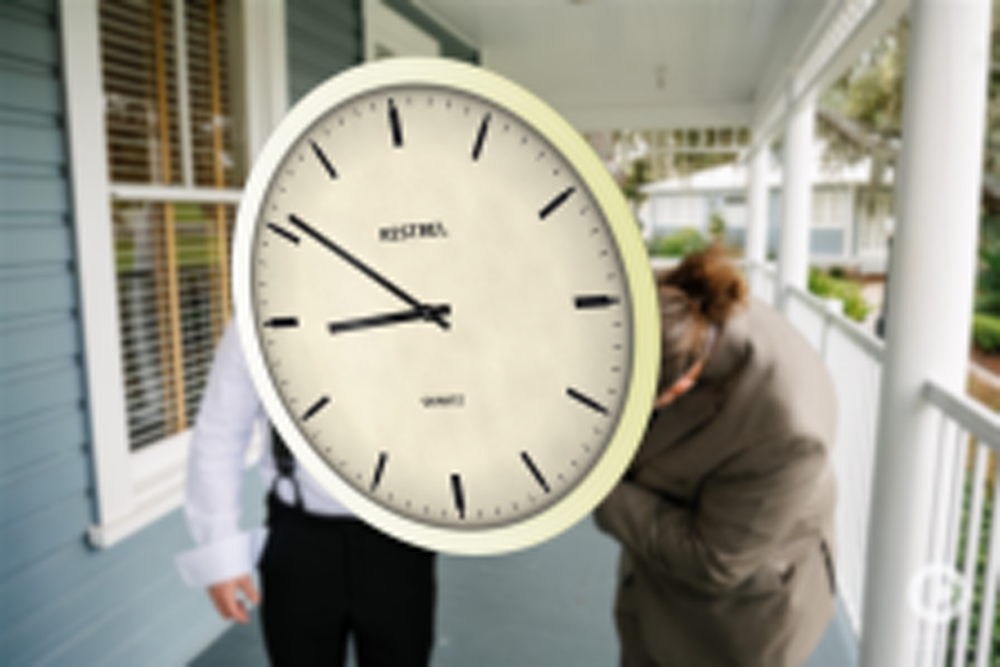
{"hour": 8, "minute": 51}
